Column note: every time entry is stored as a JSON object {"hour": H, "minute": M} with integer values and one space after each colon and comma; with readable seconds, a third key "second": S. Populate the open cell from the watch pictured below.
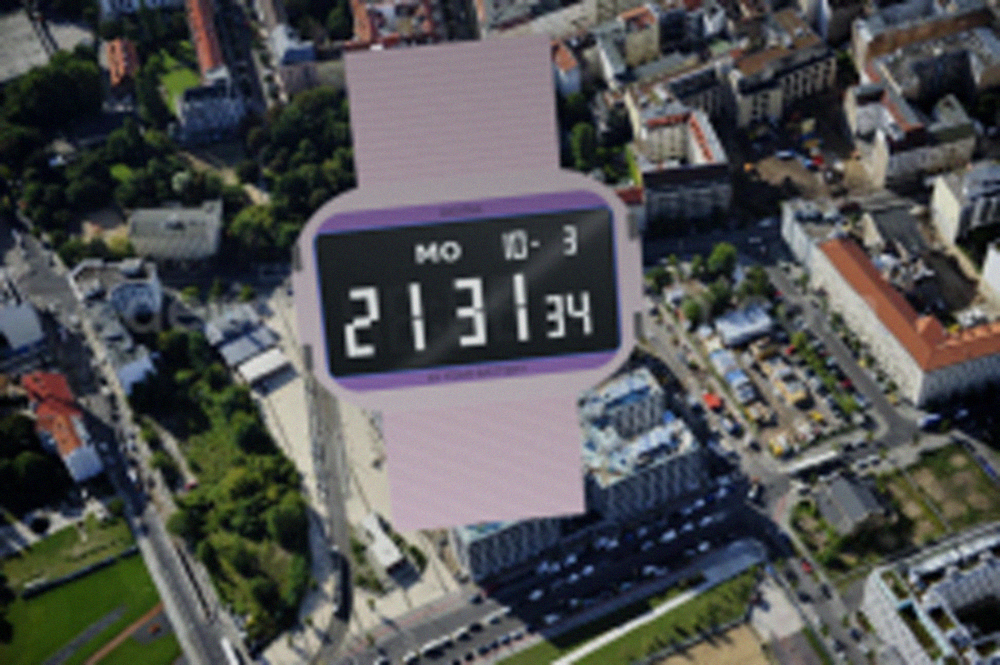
{"hour": 21, "minute": 31, "second": 34}
